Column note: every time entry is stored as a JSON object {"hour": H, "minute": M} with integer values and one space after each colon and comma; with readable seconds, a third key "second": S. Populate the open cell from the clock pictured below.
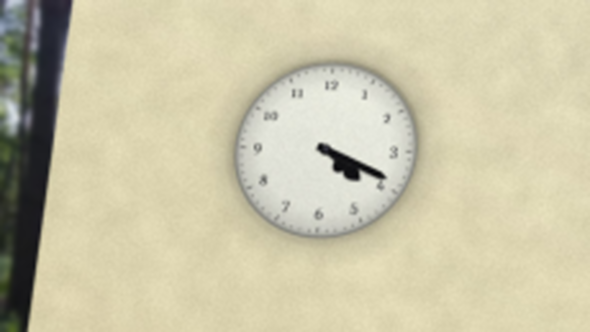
{"hour": 4, "minute": 19}
